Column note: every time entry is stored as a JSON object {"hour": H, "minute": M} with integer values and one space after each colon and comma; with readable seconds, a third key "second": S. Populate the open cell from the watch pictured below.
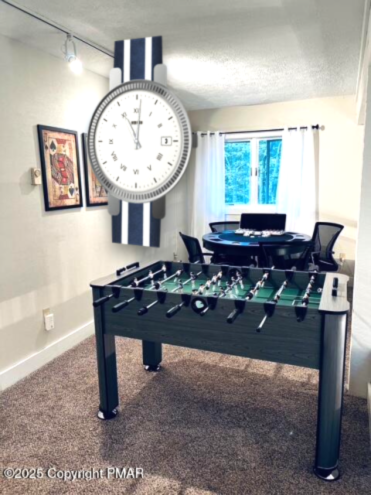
{"hour": 11, "minute": 1}
